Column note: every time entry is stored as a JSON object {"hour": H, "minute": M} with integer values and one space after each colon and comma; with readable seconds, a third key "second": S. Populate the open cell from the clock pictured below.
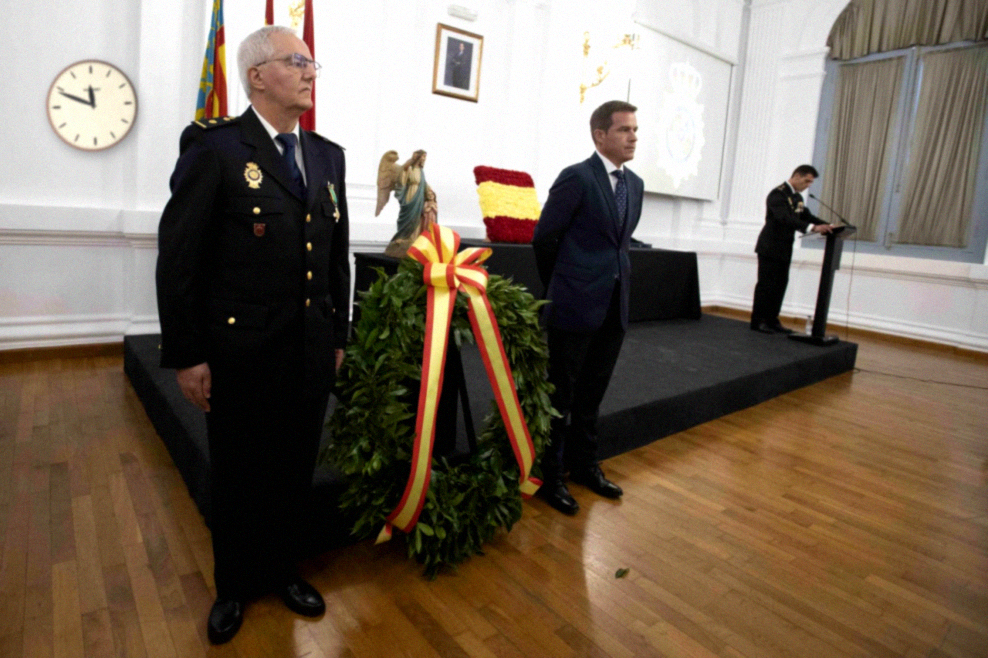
{"hour": 11, "minute": 49}
